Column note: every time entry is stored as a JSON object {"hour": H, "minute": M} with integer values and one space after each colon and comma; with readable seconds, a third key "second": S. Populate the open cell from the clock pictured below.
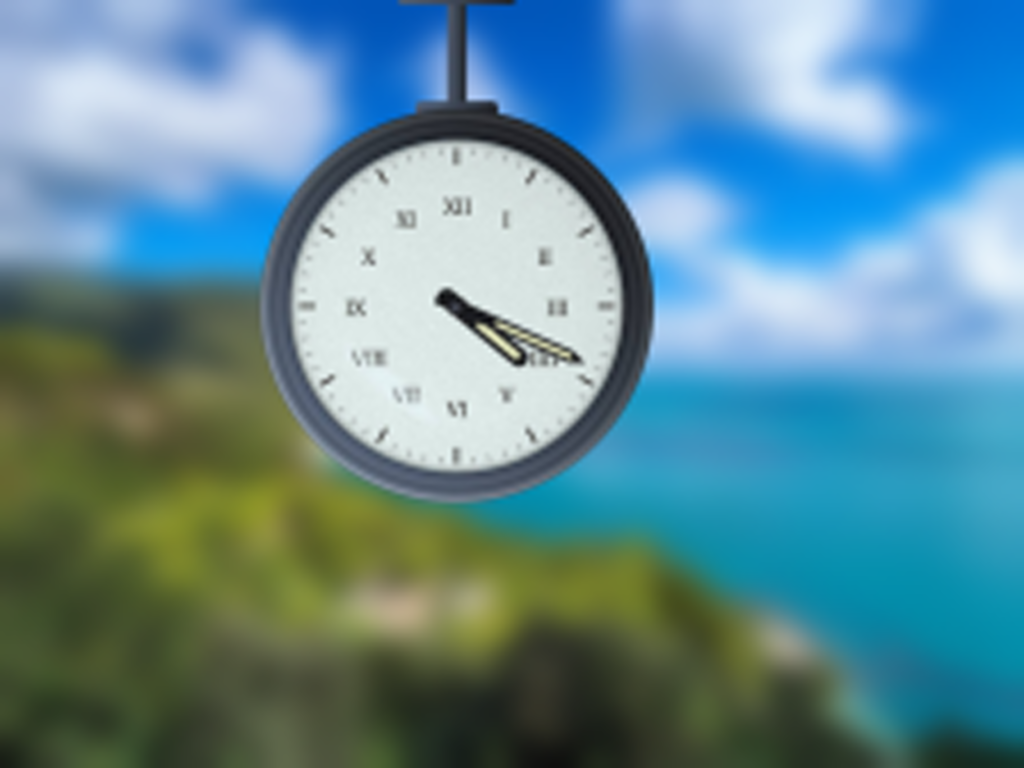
{"hour": 4, "minute": 19}
